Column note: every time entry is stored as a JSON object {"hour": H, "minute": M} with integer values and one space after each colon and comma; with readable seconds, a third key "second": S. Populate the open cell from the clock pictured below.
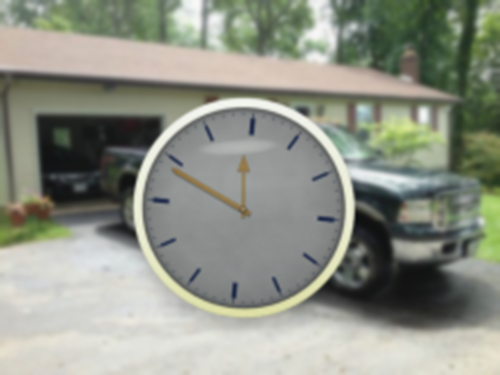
{"hour": 11, "minute": 49}
